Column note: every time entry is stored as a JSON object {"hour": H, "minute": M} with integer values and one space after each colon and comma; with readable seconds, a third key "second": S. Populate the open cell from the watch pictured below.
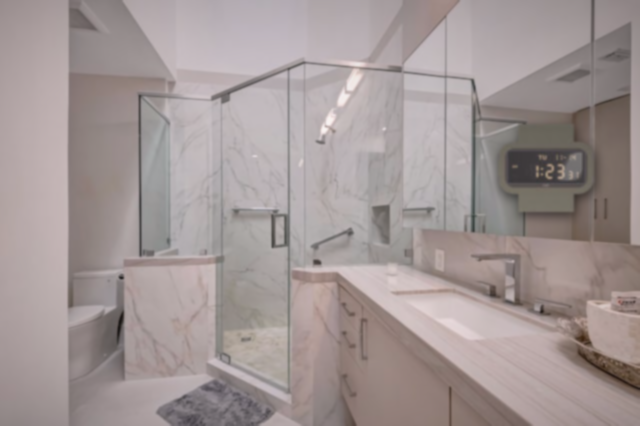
{"hour": 1, "minute": 23}
